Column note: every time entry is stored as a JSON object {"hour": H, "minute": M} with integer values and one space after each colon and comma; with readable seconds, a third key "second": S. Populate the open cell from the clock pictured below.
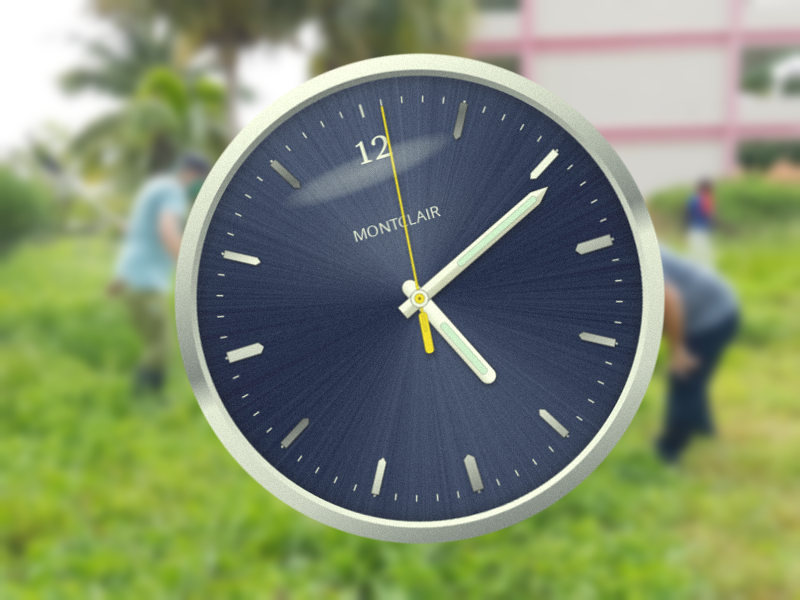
{"hour": 5, "minute": 11, "second": 1}
